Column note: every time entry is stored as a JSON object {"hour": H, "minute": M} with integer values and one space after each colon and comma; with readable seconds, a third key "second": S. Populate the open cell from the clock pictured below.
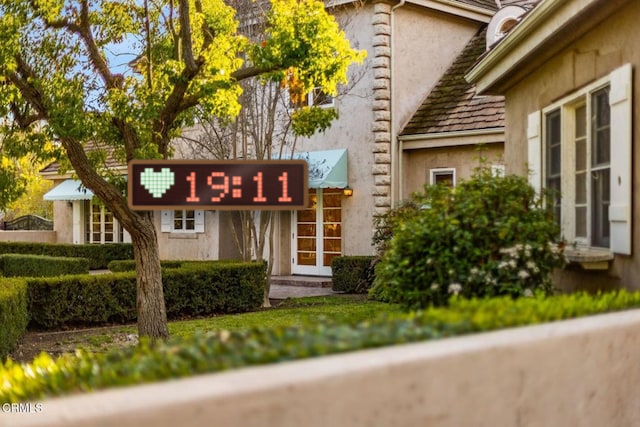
{"hour": 19, "minute": 11}
